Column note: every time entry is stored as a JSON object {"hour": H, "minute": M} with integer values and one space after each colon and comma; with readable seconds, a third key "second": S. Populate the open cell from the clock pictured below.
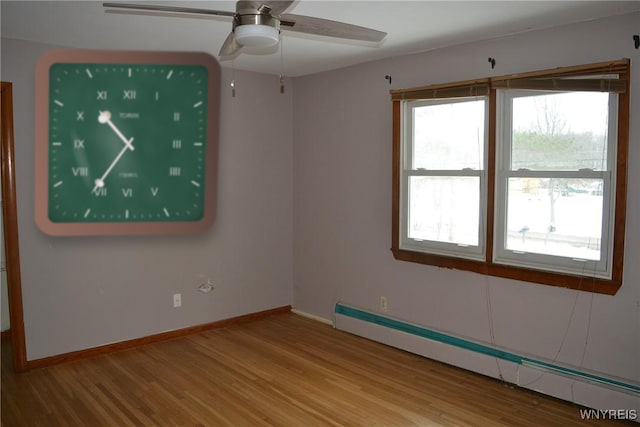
{"hour": 10, "minute": 36}
